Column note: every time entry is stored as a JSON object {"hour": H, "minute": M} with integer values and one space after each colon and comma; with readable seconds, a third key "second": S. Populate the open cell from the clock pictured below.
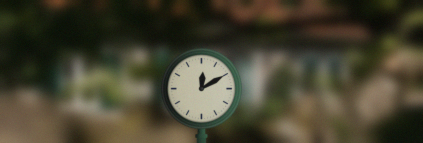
{"hour": 12, "minute": 10}
